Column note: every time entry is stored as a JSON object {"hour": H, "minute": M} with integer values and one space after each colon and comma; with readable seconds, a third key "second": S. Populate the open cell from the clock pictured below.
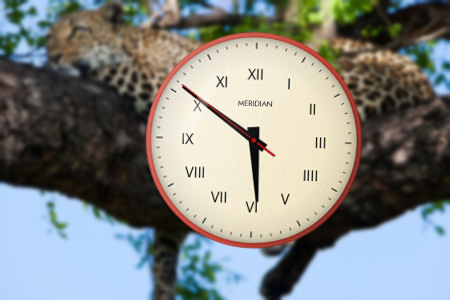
{"hour": 5, "minute": 50, "second": 51}
